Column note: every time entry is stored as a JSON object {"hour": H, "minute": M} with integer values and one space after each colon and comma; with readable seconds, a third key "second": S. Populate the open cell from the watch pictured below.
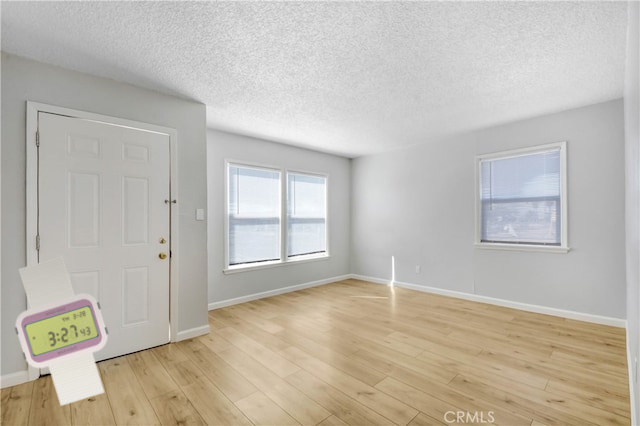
{"hour": 3, "minute": 27}
